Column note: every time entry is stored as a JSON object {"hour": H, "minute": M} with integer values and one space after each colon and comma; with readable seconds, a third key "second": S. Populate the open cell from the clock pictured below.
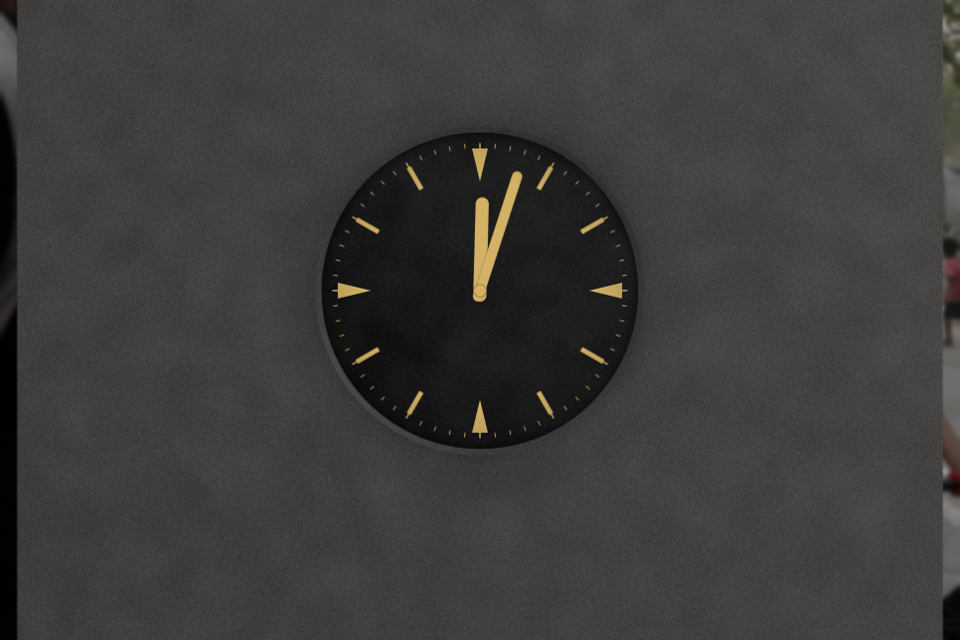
{"hour": 12, "minute": 3}
